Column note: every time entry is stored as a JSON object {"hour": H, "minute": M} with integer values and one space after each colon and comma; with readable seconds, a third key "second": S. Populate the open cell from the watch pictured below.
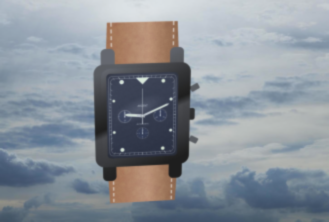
{"hour": 9, "minute": 11}
